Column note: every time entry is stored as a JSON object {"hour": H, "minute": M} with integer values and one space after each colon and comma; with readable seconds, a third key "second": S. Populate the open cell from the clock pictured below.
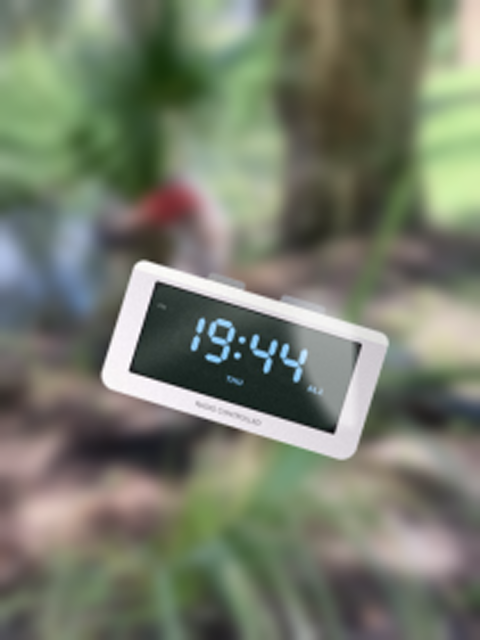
{"hour": 19, "minute": 44}
